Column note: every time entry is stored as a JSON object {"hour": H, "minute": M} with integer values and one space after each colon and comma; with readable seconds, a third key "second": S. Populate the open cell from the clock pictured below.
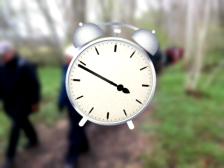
{"hour": 3, "minute": 49}
